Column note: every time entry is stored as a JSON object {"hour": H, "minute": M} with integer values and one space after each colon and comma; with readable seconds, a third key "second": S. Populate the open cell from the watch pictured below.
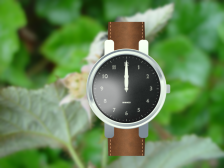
{"hour": 12, "minute": 0}
